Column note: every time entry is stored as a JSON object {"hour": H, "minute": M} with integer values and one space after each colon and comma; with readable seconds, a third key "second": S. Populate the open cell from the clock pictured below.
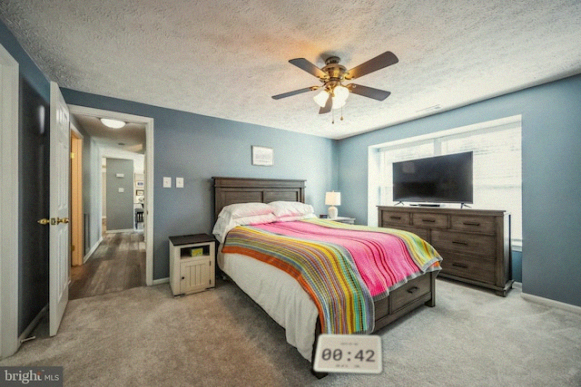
{"hour": 0, "minute": 42}
